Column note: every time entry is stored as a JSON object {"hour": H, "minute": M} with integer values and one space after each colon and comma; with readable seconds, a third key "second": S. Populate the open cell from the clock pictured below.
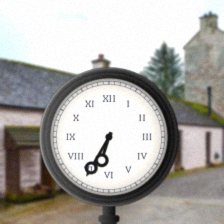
{"hour": 6, "minute": 35}
